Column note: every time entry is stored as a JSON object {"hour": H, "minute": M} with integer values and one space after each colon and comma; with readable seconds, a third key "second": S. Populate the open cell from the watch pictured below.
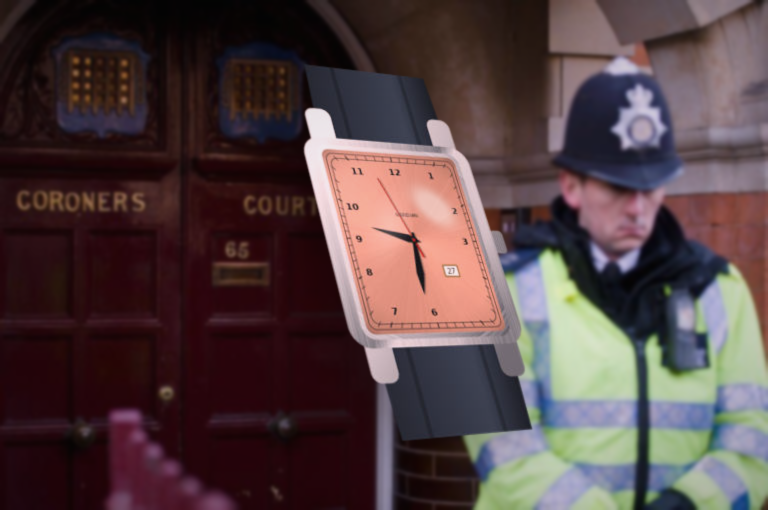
{"hour": 9, "minute": 30, "second": 57}
